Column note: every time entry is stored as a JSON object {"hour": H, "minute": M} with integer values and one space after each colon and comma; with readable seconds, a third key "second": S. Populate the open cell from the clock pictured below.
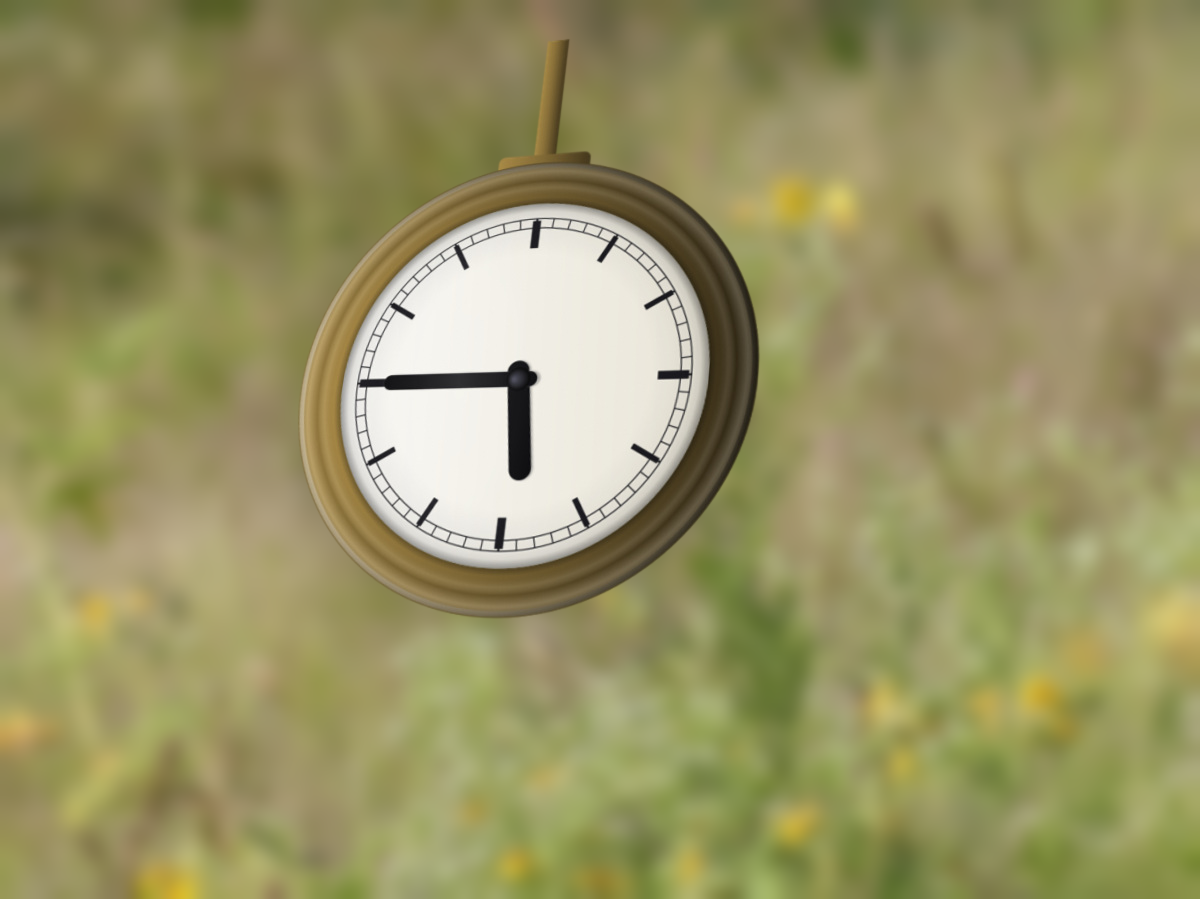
{"hour": 5, "minute": 45}
